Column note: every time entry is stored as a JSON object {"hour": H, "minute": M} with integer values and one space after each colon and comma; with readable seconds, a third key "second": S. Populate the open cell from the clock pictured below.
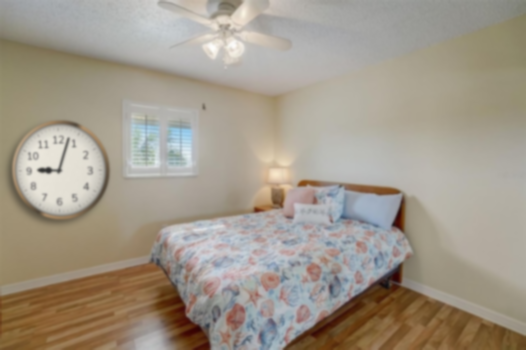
{"hour": 9, "minute": 3}
